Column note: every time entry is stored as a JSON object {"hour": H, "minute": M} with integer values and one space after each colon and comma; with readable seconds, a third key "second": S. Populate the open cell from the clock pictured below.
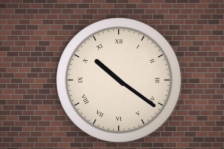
{"hour": 10, "minute": 21}
